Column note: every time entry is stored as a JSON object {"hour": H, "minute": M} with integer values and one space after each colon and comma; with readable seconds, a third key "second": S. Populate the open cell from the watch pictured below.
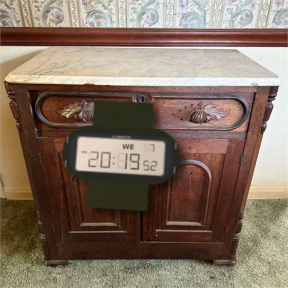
{"hour": 20, "minute": 19, "second": 52}
